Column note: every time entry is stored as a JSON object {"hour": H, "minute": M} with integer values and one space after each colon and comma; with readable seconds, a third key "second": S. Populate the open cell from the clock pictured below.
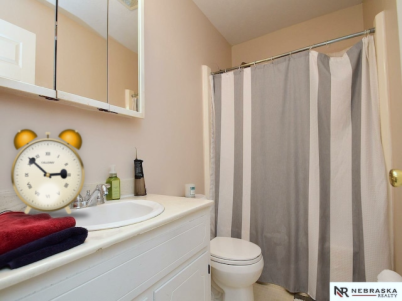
{"hour": 2, "minute": 52}
